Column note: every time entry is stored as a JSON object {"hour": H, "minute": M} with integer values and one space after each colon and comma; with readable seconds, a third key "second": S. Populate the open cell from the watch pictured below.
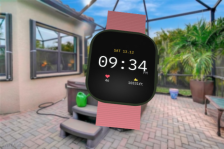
{"hour": 9, "minute": 34}
